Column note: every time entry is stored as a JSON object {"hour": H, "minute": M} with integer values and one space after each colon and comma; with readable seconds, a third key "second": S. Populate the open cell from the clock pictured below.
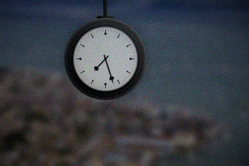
{"hour": 7, "minute": 27}
